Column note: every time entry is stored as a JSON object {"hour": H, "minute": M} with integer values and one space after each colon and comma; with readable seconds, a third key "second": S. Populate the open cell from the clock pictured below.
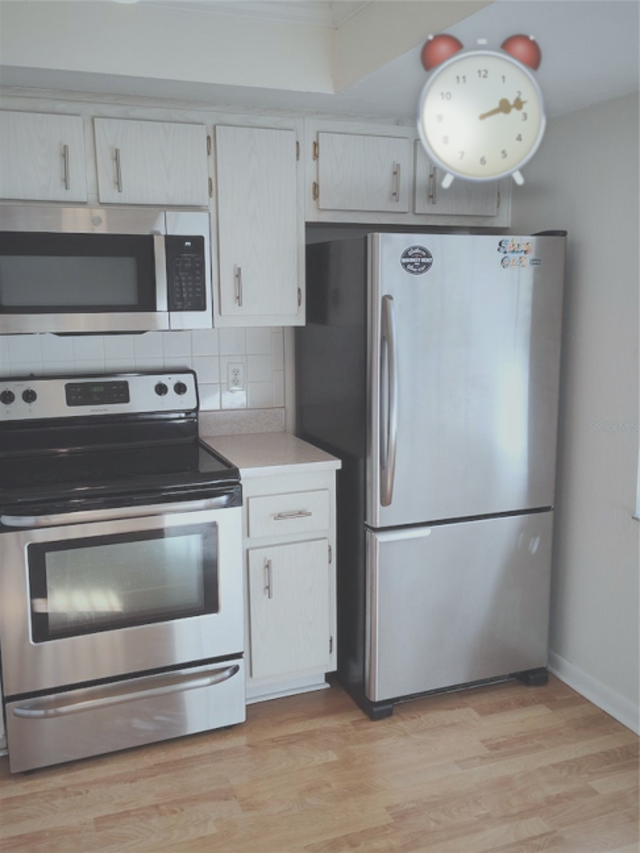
{"hour": 2, "minute": 12}
